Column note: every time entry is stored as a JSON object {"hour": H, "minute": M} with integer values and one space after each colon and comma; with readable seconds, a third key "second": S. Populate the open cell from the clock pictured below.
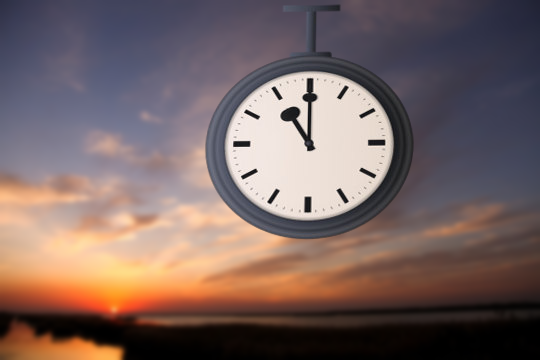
{"hour": 11, "minute": 0}
